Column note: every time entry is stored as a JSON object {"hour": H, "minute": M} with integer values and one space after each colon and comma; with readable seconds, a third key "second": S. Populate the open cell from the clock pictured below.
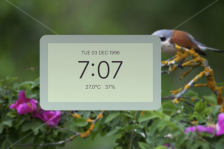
{"hour": 7, "minute": 7}
